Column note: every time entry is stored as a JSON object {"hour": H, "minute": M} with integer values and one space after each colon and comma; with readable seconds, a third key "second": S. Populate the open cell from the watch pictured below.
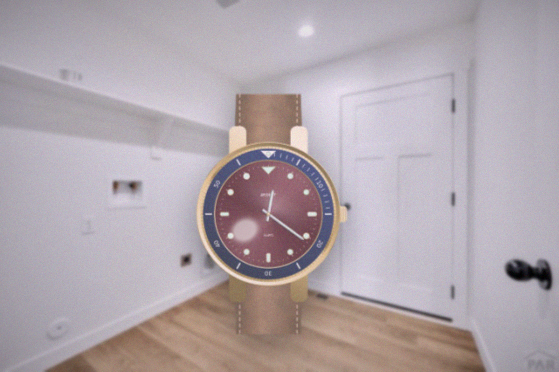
{"hour": 12, "minute": 21}
